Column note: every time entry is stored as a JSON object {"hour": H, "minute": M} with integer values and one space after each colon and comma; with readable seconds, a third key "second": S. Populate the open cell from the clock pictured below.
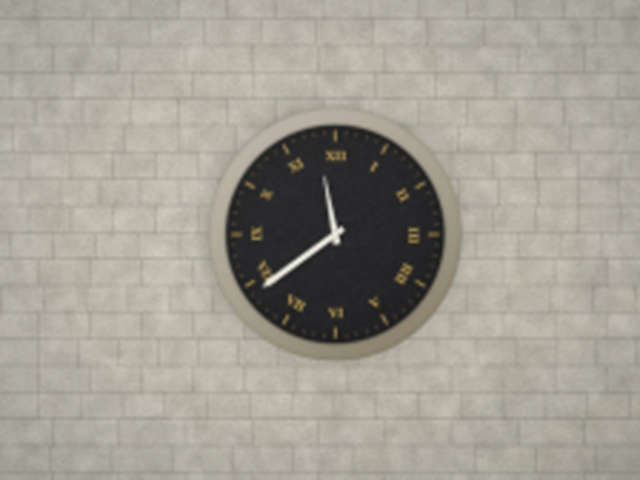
{"hour": 11, "minute": 39}
